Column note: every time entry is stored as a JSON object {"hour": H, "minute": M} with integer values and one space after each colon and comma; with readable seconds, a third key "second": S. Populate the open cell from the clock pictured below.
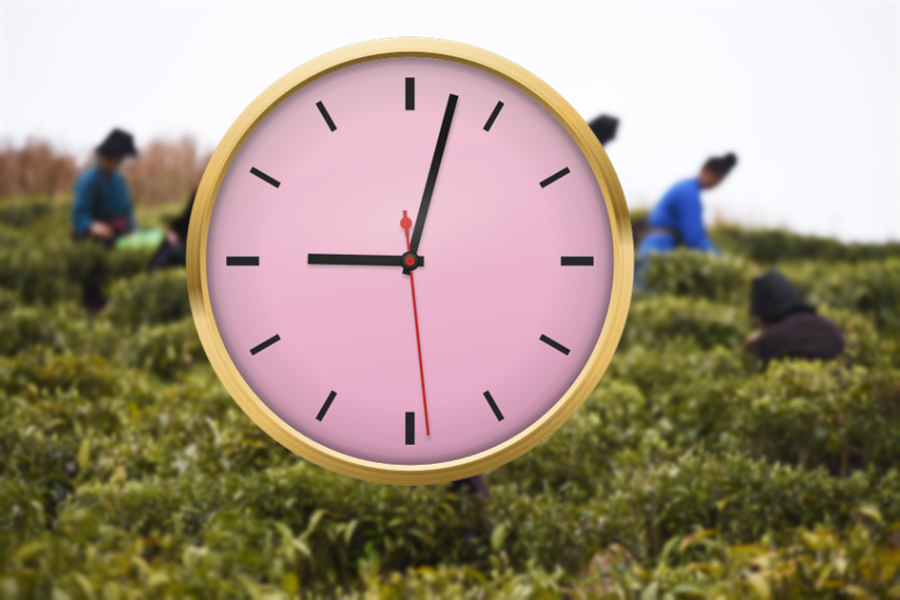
{"hour": 9, "minute": 2, "second": 29}
